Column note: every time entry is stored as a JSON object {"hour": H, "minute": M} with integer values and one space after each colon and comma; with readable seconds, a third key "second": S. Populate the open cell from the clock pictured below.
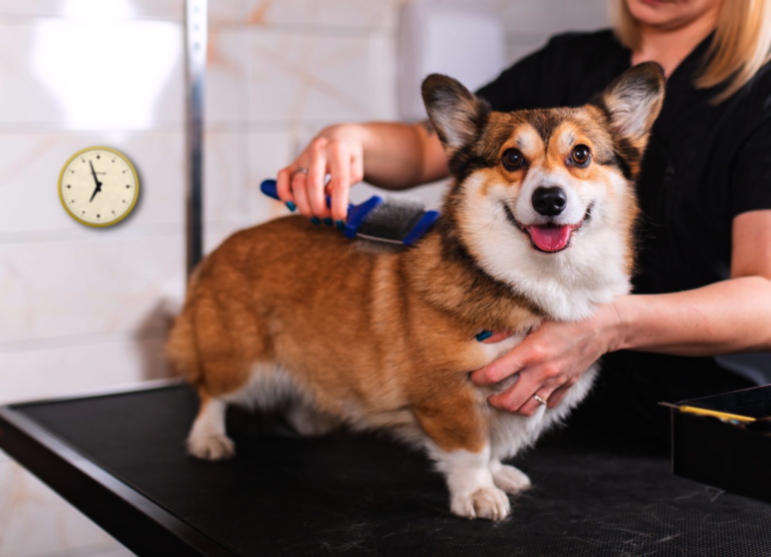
{"hour": 6, "minute": 57}
